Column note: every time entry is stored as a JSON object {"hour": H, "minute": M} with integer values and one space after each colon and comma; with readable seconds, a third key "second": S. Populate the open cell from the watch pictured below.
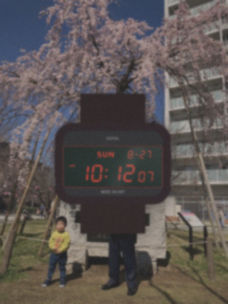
{"hour": 10, "minute": 12, "second": 7}
